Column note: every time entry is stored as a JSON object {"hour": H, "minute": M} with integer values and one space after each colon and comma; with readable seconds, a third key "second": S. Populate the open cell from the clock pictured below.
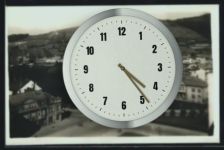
{"hour": 4, "minute": 24}
